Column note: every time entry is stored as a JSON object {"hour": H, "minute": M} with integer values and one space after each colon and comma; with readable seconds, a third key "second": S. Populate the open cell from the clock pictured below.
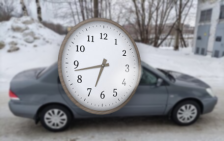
{"hour": 6, "minute": 43}
